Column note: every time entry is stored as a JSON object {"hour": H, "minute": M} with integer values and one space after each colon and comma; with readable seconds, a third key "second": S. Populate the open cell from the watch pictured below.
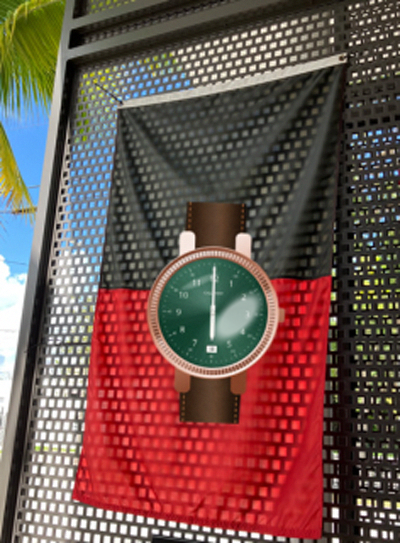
{"hour": 6, "minute": 0}
